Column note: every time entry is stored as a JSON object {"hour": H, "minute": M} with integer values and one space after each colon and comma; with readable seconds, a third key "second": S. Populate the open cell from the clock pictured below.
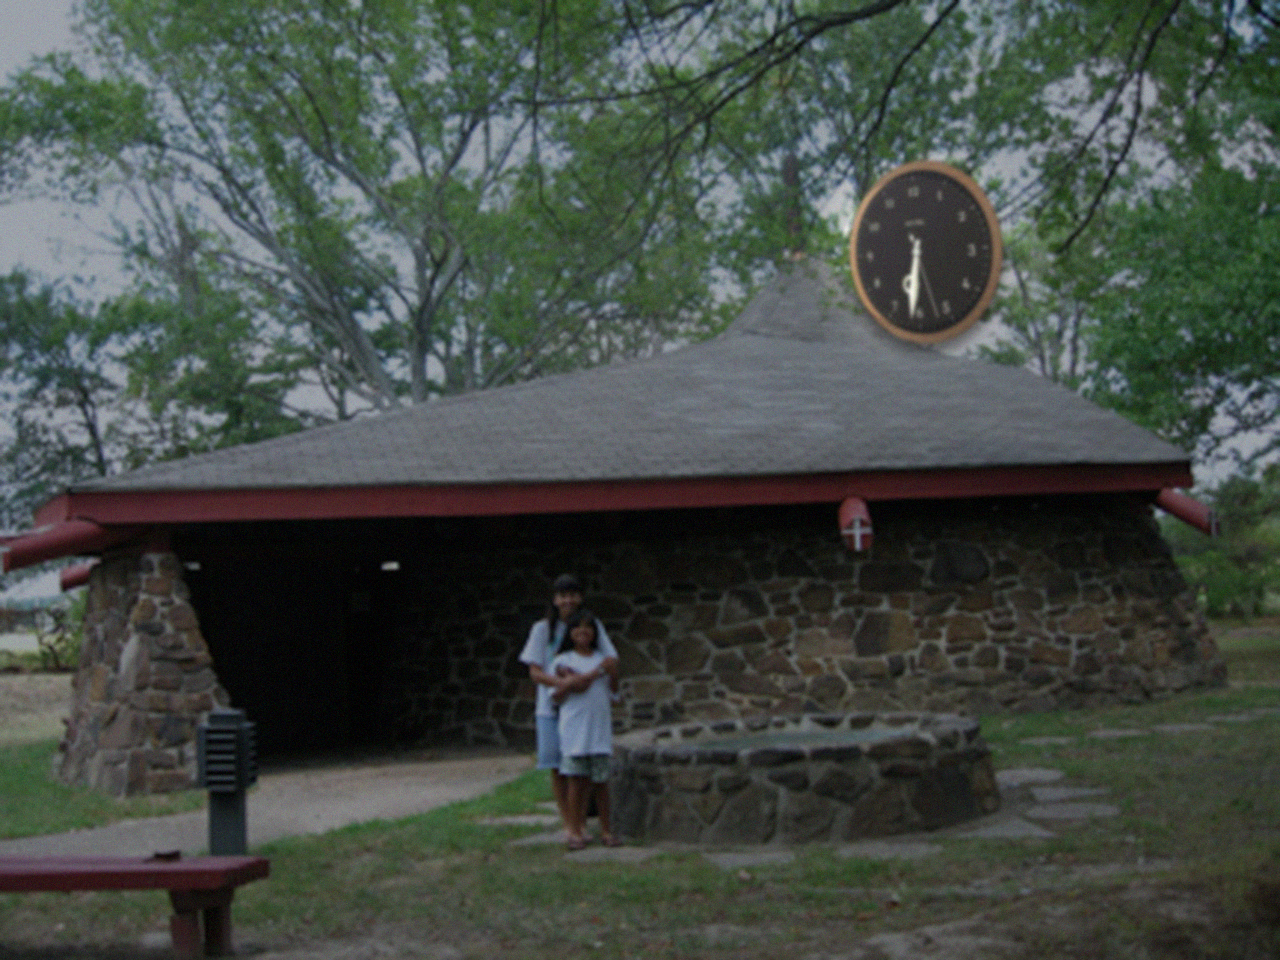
{"hour": 6, "minute": 31, "second": 27}
